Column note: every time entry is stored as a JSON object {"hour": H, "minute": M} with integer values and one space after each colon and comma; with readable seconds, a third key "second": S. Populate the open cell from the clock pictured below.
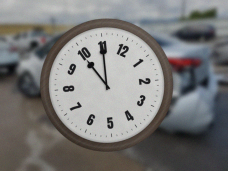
{"hour": 9, "minute": 55}
